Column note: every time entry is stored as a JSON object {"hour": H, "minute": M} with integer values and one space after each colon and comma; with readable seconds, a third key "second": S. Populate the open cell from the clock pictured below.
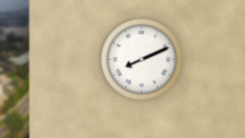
{"hour": 8, "minute": 11}
